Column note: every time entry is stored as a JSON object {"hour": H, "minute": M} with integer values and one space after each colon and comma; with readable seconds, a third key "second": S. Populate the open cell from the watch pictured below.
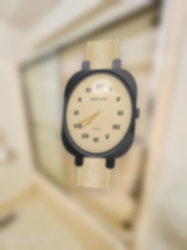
{"hour": 7, "minute": 41}
